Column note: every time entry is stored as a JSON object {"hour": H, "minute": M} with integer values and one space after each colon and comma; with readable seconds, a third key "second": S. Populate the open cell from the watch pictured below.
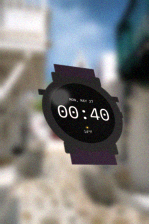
{"hour": 0, "minute": 40}
